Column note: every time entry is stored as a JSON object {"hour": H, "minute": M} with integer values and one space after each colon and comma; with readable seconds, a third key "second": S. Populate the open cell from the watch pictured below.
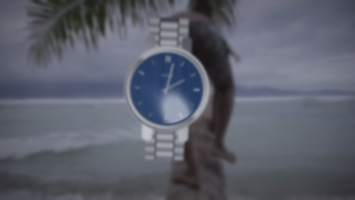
{"hour": 2, "minute": 2}
